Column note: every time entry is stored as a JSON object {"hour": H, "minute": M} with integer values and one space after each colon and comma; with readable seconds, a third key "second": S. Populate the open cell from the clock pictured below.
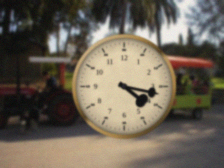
{"hour": 4, "minute": 17}
